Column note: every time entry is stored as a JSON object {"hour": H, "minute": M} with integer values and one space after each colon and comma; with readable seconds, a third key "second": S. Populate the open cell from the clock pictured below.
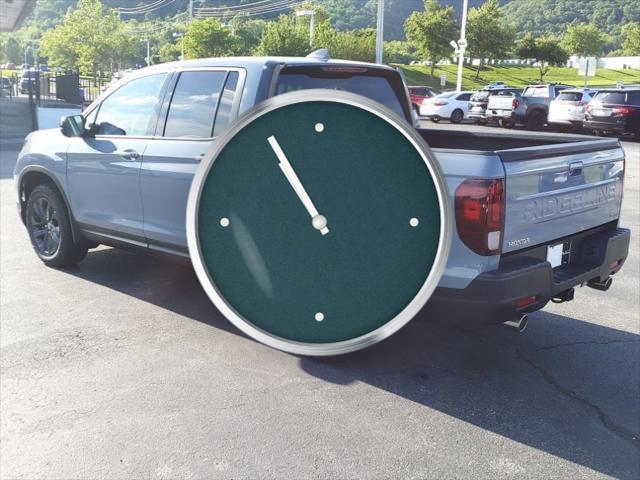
{"hour": 10, "minute": 55}
